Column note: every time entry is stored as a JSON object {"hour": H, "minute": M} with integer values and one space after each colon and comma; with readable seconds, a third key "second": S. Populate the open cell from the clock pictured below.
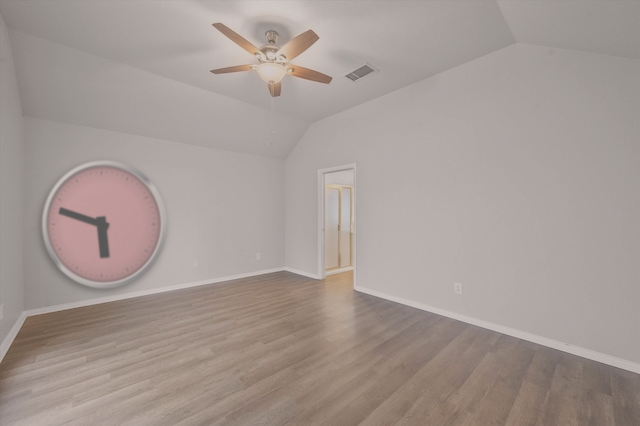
{"hour": 5, "minute": 48}
